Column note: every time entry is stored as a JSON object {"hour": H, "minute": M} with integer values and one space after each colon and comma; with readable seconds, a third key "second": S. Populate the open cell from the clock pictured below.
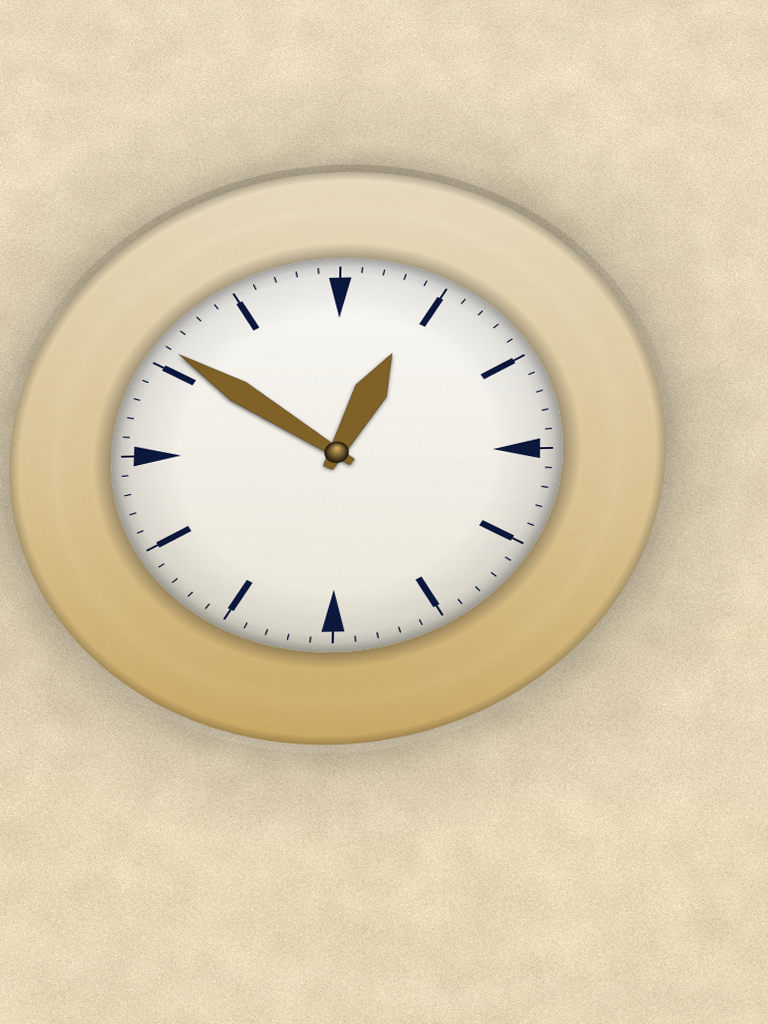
{"hour": 12, "minute": 51}
